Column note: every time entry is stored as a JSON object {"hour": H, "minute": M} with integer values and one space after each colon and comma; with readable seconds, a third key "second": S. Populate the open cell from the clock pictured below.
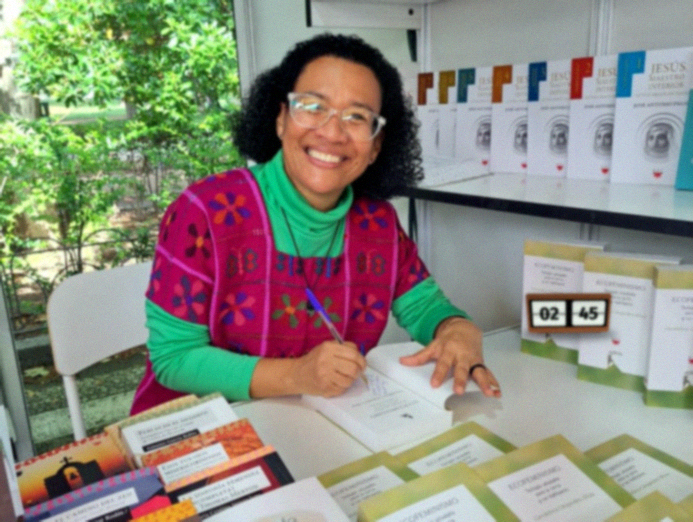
{"hour": 2, "minute": 45}
